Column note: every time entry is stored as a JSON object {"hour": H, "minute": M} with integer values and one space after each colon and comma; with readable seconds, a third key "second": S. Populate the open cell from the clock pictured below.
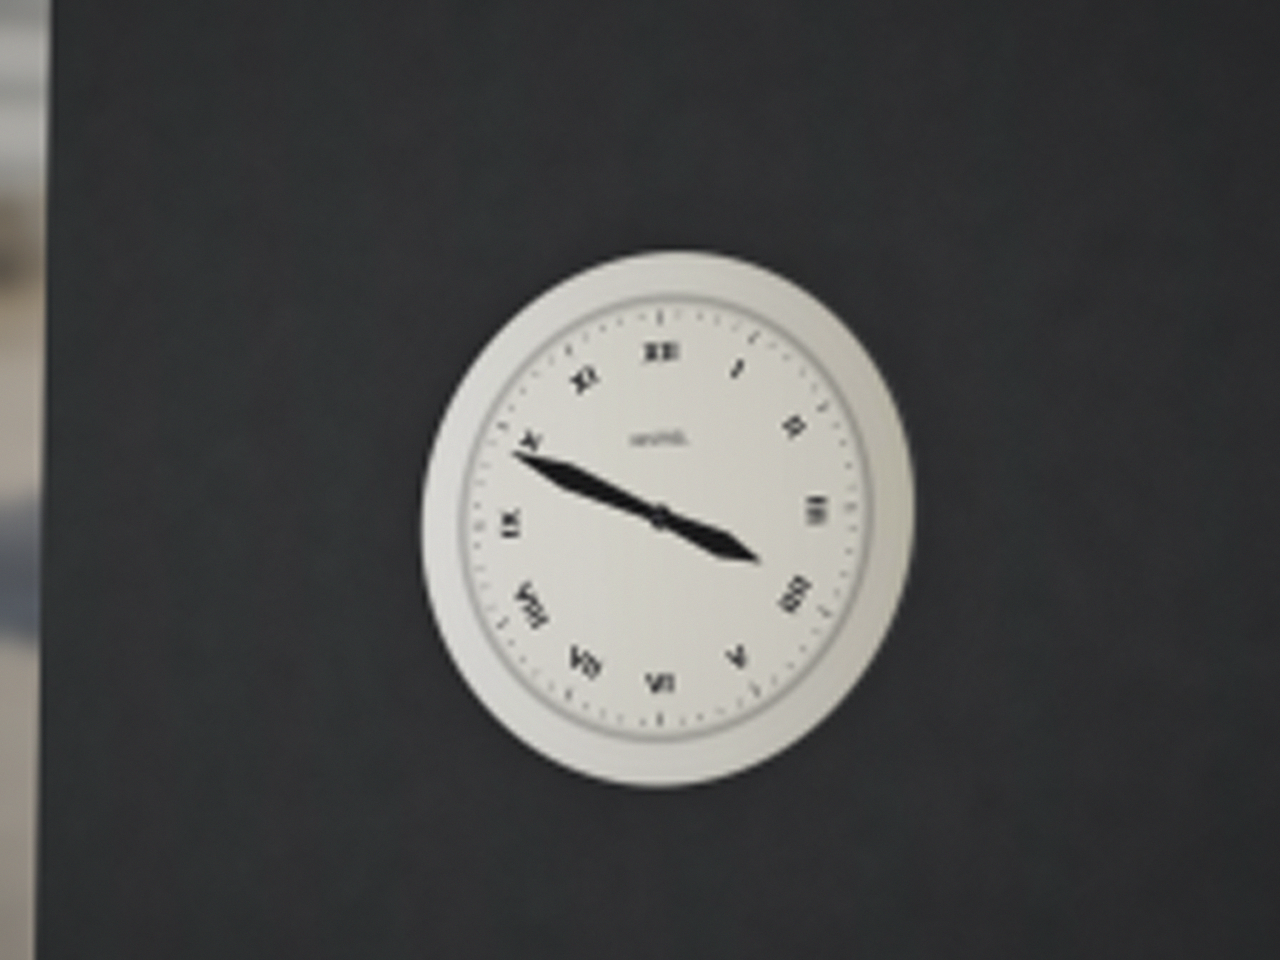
{"hour": 3, "minute": 49}
